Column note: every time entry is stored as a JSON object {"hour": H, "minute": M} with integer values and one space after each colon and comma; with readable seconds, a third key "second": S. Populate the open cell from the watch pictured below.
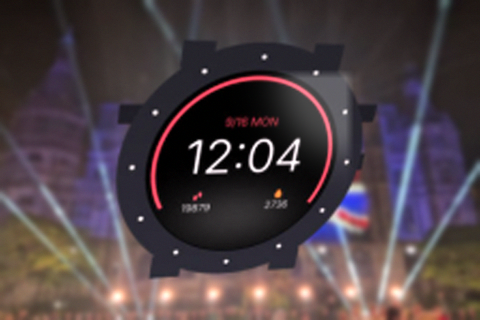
{"hour": 12, "minute": 4}
